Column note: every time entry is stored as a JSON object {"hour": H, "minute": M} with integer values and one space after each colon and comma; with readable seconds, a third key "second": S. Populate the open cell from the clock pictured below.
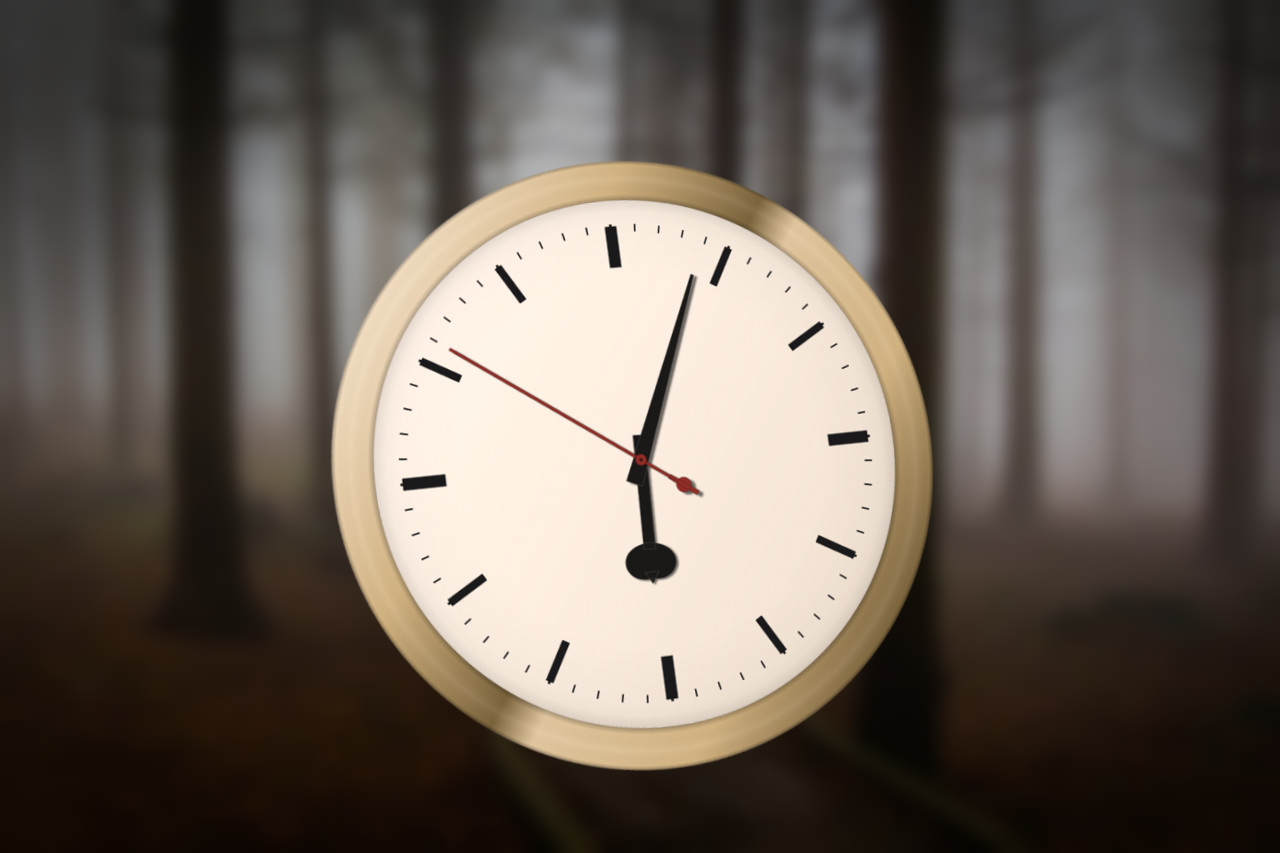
{"hour": 6, "minute": 3, "second": 51}
